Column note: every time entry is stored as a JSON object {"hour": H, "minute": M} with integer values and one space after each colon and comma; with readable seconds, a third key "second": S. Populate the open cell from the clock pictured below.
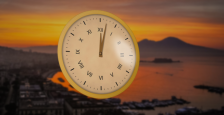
{"hour": 12, "minute": 2}
